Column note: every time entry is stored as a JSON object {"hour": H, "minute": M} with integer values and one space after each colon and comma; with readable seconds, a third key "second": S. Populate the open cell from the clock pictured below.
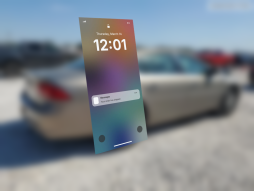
{"hour": 12, "minute": 1}
